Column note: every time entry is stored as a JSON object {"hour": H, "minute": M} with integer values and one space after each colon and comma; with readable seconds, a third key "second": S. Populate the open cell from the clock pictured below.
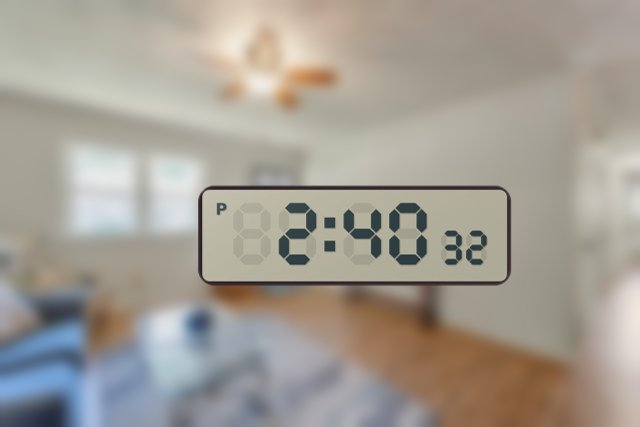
{"hour": 2, "minute": 40, "second": 32}
